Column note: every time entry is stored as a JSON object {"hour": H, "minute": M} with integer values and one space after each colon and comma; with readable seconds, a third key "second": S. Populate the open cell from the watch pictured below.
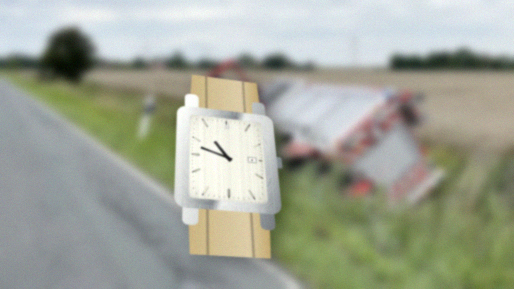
{"hour": 10, "minute": 48}
